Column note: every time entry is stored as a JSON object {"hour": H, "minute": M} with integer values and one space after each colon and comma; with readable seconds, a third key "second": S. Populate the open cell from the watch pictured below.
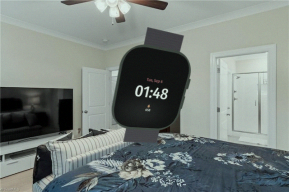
{"hour": 1, "minute": 48}
